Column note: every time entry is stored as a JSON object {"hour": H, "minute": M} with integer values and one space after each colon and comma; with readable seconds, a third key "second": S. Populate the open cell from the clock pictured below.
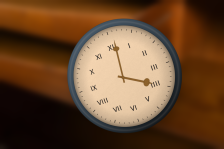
{"hour": 4, "minute": 1}
